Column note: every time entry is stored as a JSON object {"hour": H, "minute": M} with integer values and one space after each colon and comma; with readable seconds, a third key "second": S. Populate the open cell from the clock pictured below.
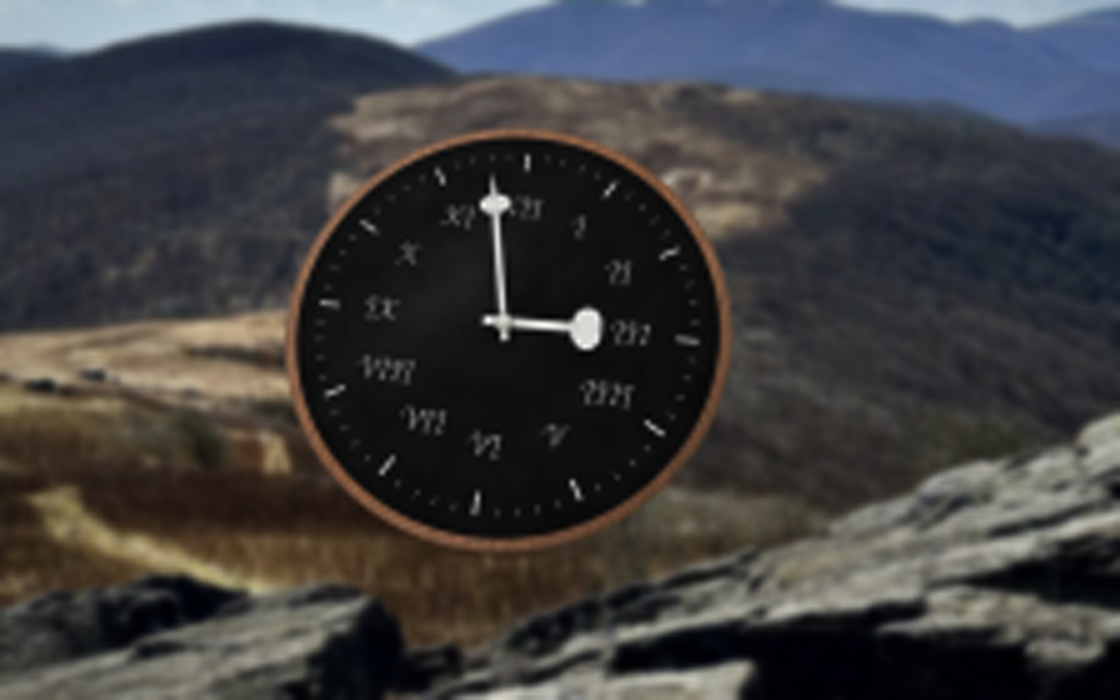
{"hour": 2, "minute": 58}
